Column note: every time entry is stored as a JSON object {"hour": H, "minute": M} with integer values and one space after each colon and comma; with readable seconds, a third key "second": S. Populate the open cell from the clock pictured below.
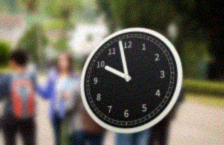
{"hour": 9, "minute": 58}
